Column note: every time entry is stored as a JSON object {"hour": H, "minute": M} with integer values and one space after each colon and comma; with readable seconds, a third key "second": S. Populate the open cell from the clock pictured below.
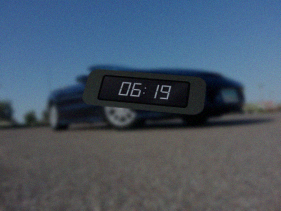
{"hour": 6, "minute": 19}
